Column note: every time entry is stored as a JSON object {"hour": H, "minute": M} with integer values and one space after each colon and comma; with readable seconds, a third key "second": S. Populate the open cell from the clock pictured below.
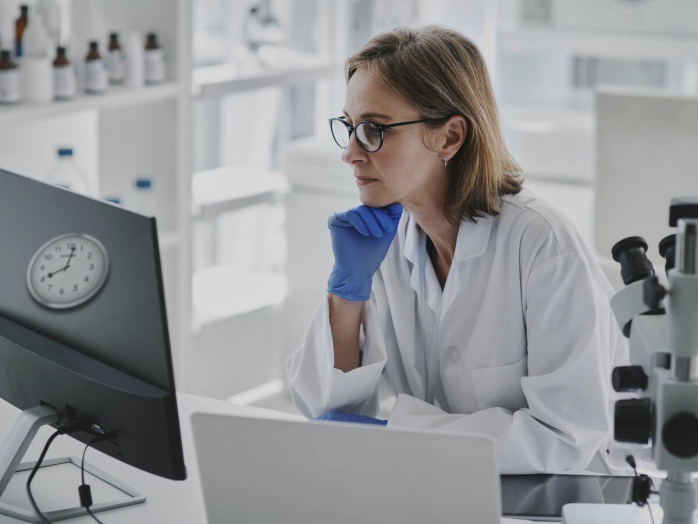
{"hour": 8, "minute": 2}
